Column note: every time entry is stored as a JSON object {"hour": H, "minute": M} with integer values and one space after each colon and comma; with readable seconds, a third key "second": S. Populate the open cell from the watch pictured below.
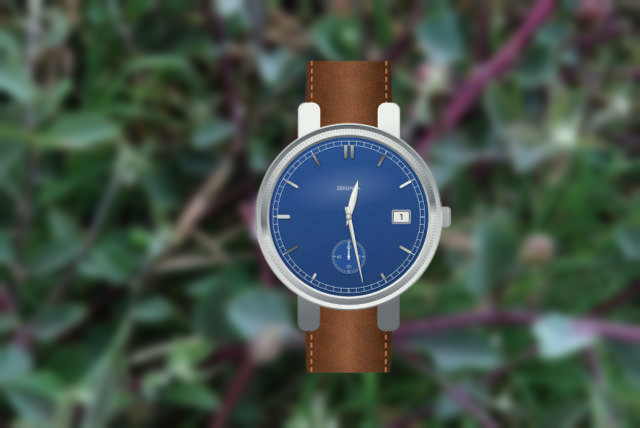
{"hour": 12, "minute": 28}
